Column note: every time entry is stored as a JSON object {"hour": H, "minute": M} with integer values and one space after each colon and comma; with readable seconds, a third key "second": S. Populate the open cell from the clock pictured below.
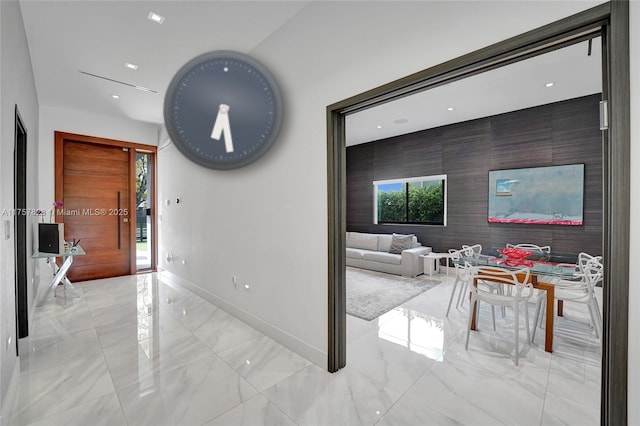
{"hour": 6, "minute": 28}
